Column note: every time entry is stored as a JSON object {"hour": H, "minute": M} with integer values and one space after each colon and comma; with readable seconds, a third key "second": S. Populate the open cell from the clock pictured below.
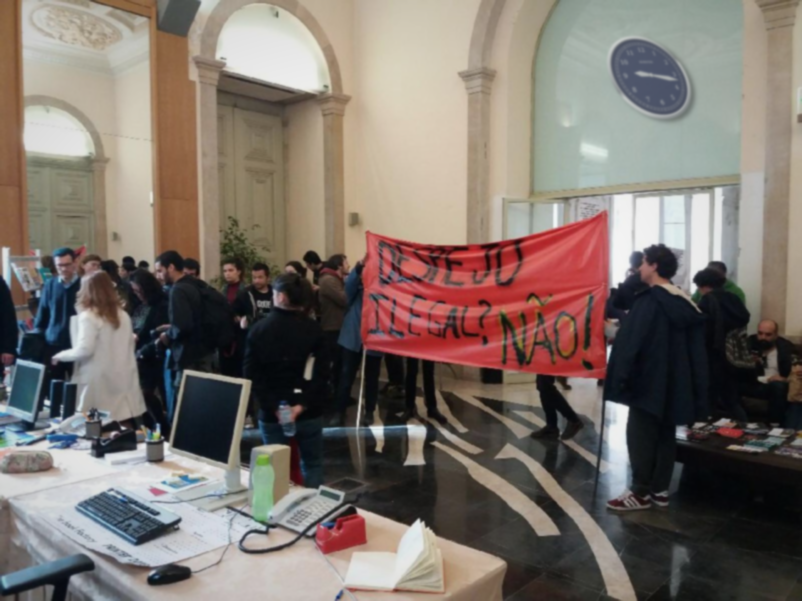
{"hour": 9, "minute": 17}
